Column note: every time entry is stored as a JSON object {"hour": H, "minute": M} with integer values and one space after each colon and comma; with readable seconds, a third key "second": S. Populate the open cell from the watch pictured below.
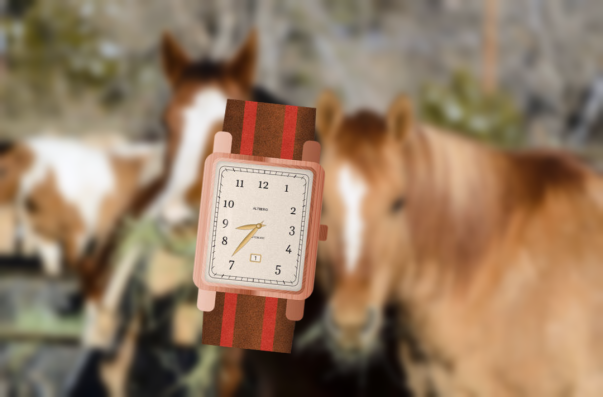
{"hour": 8, "minute": 36}
